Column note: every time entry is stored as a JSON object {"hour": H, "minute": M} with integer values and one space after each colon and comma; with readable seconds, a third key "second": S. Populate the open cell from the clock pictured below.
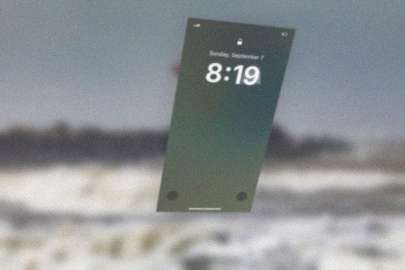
{"hour": 8, "minute": 19}
